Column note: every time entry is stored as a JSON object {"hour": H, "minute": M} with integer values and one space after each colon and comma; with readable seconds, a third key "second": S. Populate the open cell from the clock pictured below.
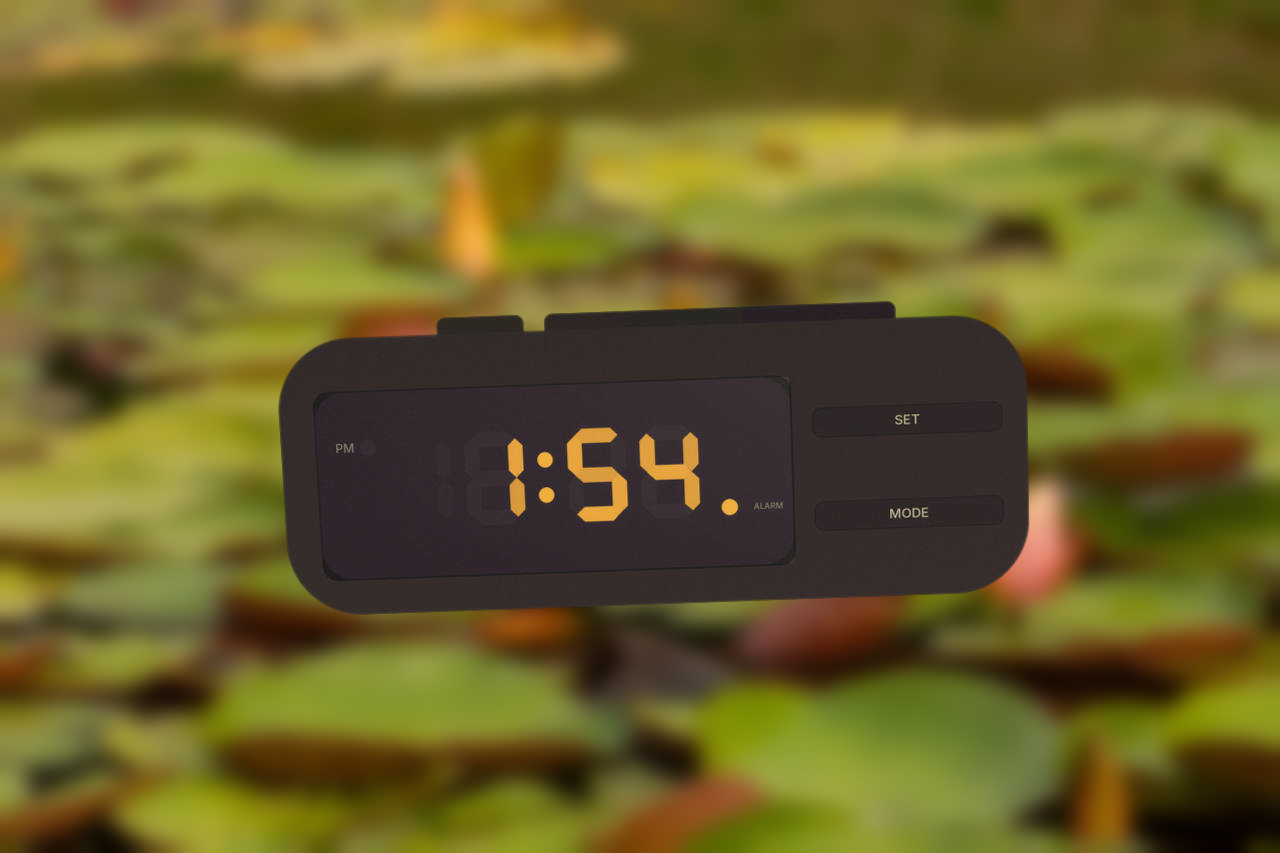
{"hour": 1, "minute": 54}
